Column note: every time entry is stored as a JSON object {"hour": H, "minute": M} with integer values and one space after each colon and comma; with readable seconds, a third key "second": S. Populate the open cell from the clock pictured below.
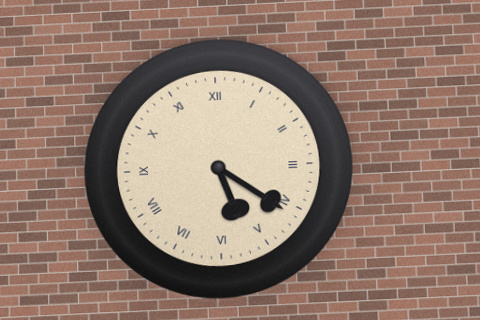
{"hour": 5, "minute": 21}
